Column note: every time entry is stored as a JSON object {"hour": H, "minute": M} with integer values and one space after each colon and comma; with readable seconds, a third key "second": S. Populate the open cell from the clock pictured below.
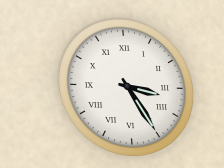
{"hour": 3, "minute": 25}
